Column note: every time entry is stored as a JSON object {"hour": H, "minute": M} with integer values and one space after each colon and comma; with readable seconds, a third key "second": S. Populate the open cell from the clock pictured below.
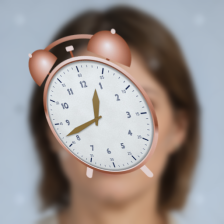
{"hour": 12, "minute": 42}
